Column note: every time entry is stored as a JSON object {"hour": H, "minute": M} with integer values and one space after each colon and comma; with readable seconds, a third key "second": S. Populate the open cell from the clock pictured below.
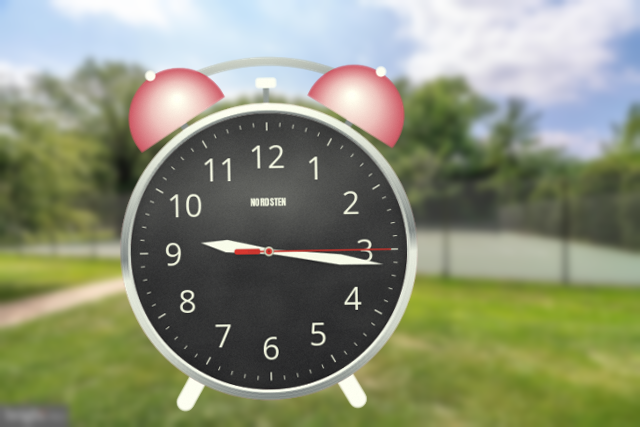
{"hour": 9, "minute": 16, "second": 15}
